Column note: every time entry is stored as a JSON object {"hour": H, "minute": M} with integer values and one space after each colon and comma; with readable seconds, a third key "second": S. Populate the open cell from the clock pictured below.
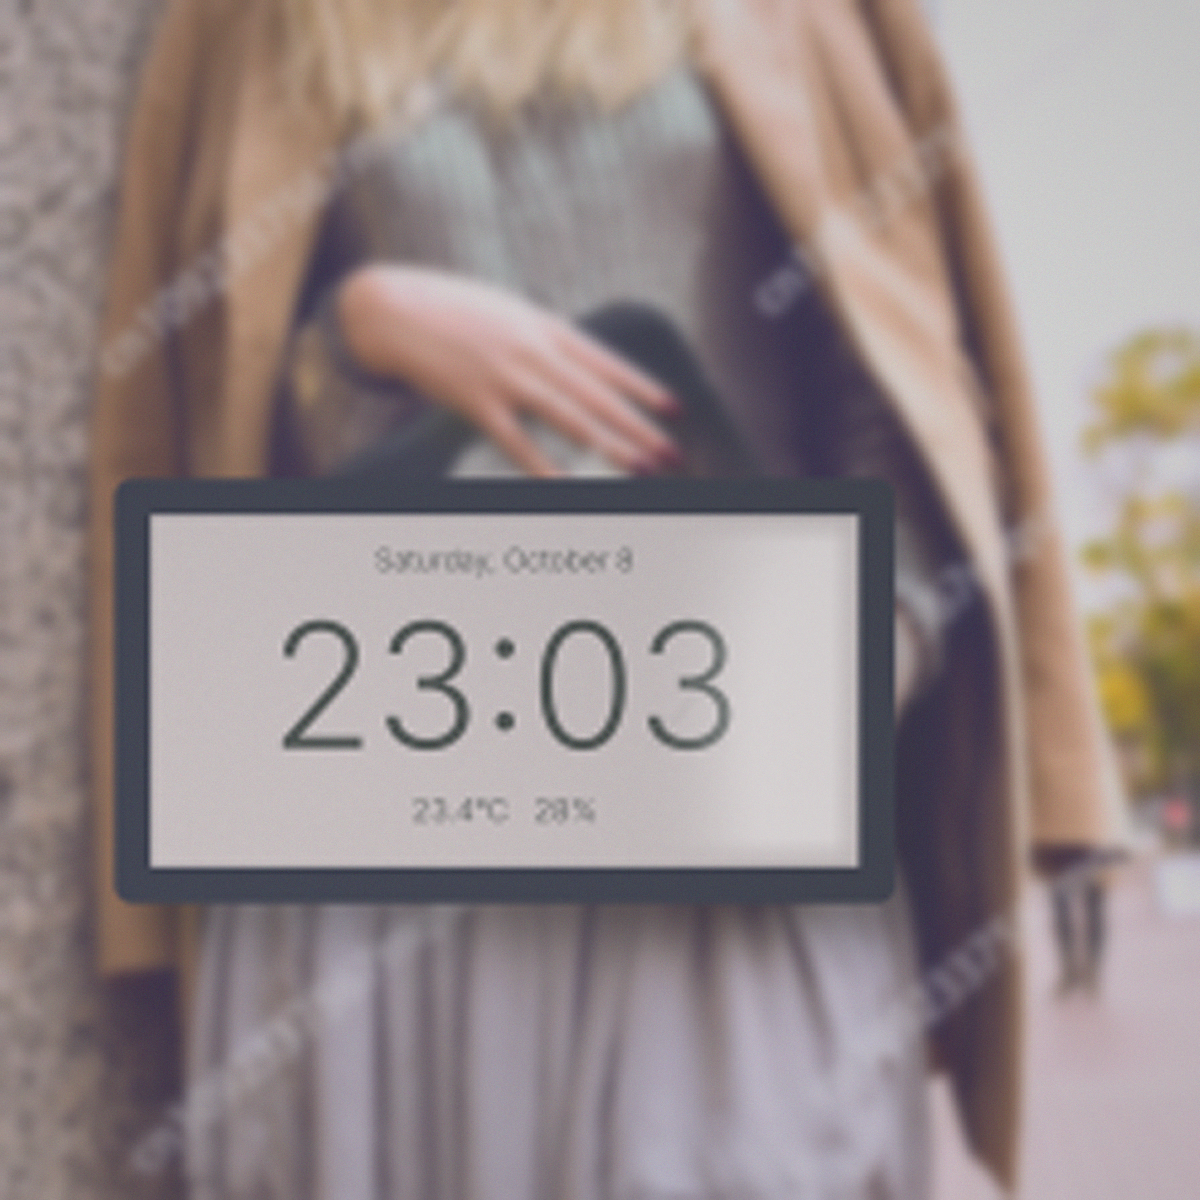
{"hour": 23, "minute": 3}
